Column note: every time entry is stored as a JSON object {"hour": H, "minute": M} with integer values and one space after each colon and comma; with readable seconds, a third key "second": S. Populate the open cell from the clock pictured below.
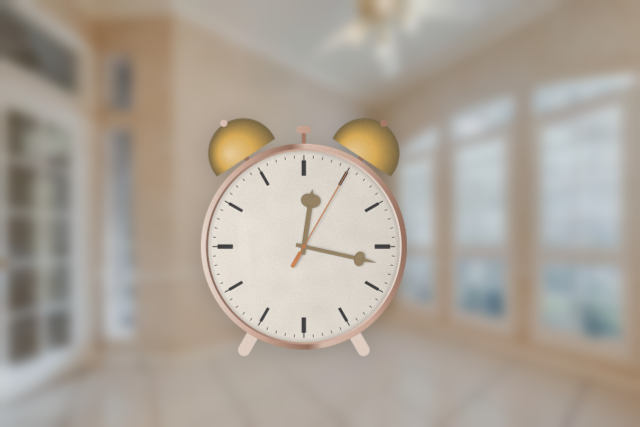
{"hour": 12, "minute": 17, "second": 5}
